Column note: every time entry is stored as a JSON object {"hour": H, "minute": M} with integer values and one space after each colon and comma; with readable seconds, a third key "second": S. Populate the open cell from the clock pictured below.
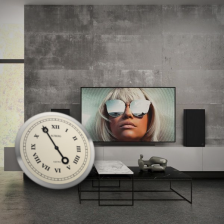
{"hour": 4, "minute": 55}
